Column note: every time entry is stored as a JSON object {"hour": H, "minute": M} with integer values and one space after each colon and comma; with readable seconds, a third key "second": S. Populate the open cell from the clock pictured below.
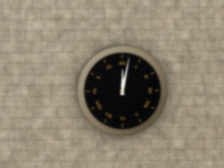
{"hour": 12, "minute": 2}
